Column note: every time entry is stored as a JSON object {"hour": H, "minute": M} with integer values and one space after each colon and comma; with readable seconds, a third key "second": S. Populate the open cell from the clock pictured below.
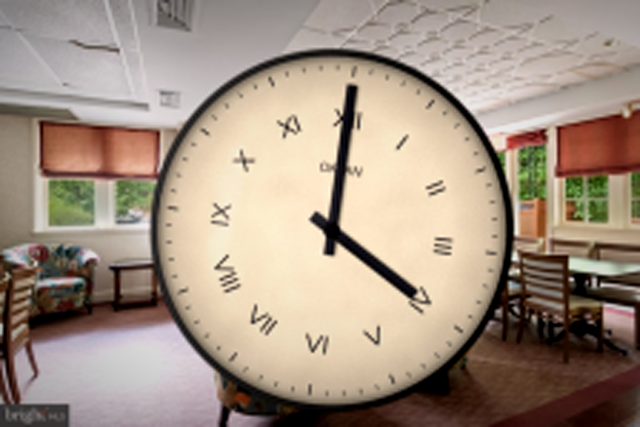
{"hour": 4, "minute": 0}
